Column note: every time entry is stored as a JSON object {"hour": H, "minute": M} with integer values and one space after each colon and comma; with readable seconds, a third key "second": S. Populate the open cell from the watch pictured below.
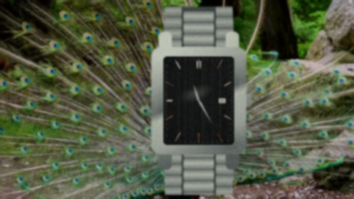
{"hour": 11, "minute": 25}
